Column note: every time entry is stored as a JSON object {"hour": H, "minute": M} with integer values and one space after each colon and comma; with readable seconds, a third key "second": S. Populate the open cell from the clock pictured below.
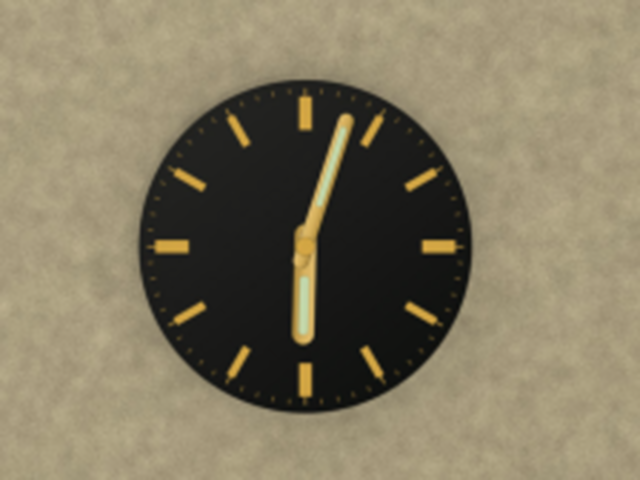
{"hour": 6, "minute": 3}
